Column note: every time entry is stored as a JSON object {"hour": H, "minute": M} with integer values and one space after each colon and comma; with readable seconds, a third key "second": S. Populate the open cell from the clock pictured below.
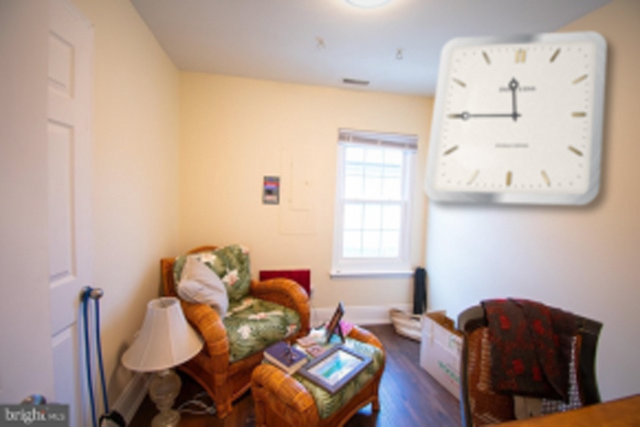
{"hour": 11, "minute": 45}
